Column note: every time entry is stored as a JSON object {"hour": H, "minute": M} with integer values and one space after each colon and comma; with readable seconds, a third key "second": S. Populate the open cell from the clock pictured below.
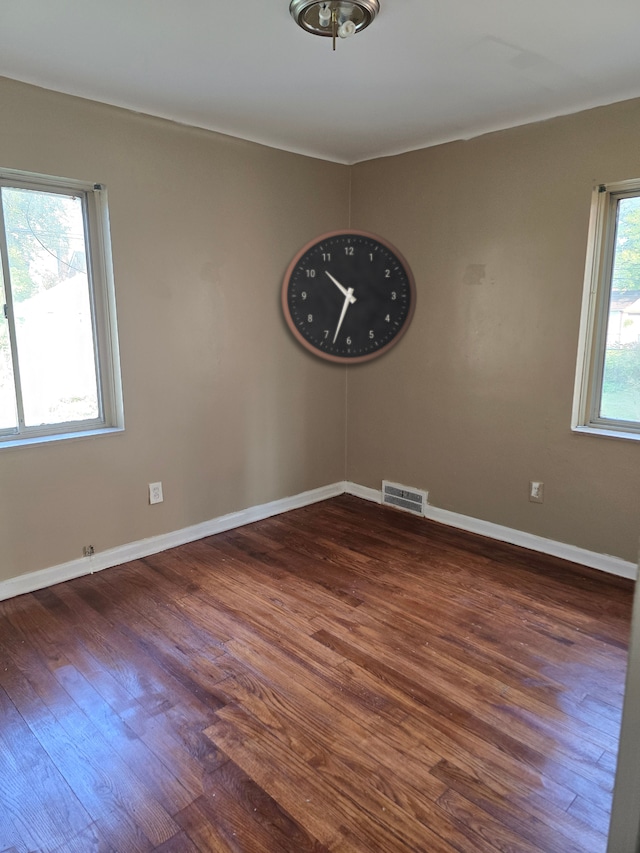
{"hour": 10, "minute": 33}
